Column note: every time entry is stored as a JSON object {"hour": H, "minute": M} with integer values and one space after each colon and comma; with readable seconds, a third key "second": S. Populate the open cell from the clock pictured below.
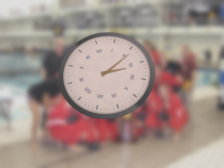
{"hour": 3, "minute": 11}
